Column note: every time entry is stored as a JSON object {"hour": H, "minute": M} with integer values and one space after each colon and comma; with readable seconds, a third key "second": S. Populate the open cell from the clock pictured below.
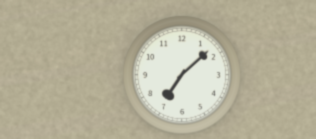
{"hour": 7, "minute": 8}
